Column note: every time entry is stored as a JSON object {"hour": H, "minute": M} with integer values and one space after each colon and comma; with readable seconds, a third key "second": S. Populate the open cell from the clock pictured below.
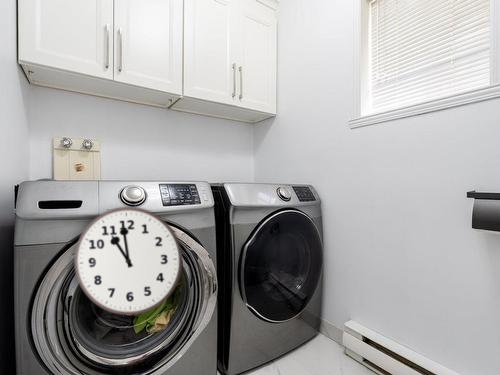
{"hour": 10, "minute": 59}
